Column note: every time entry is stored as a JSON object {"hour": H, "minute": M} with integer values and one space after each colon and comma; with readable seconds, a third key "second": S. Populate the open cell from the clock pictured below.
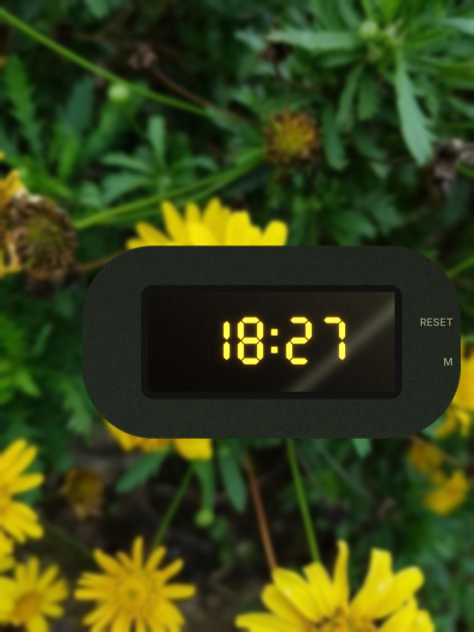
{"hour": 18, "minute": 27}
